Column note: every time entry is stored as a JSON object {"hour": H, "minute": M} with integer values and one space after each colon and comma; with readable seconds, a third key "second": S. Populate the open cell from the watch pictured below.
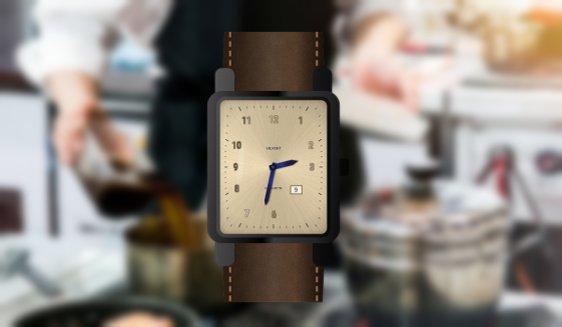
{"hour": 2, "minute": 32}
